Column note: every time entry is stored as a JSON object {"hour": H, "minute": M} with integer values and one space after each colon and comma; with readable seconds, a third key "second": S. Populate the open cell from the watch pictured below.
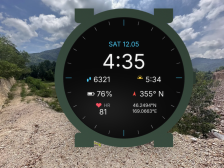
{"hour": 4, "minute": 35}
